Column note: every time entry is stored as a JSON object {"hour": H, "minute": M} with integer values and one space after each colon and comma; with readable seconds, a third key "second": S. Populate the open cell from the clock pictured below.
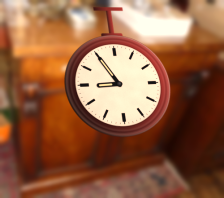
{"hour": 8, "minute": 55}
